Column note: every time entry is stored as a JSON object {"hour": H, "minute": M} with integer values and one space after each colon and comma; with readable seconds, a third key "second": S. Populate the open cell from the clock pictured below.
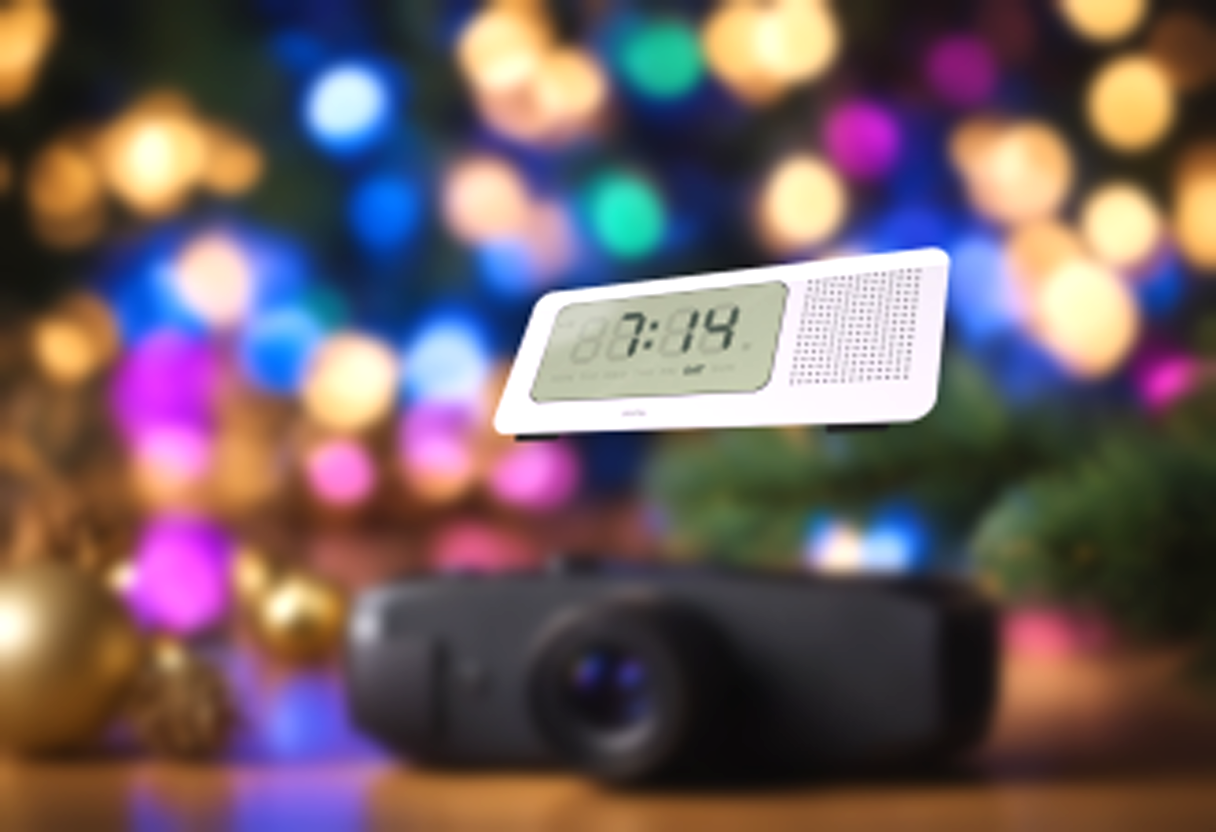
{"hour": 7, "minute": 14}
